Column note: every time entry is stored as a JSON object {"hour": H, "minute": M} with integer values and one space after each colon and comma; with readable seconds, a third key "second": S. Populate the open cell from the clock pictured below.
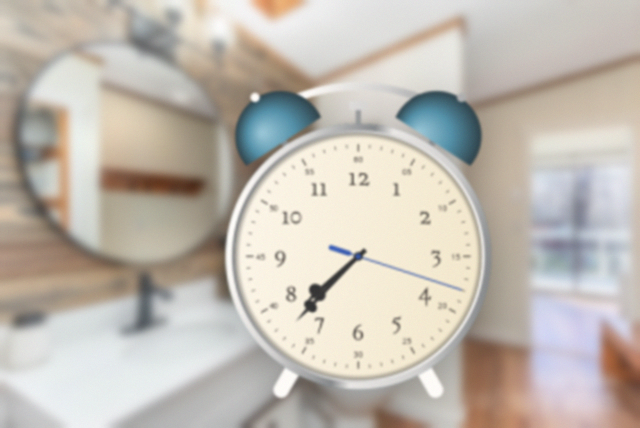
{"hour": 7, "minute": 37, "second": 18}
